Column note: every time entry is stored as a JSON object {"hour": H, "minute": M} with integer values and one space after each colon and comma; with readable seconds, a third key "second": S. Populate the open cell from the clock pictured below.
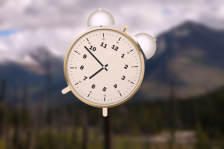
{"hour": 6, "minute": 48}
